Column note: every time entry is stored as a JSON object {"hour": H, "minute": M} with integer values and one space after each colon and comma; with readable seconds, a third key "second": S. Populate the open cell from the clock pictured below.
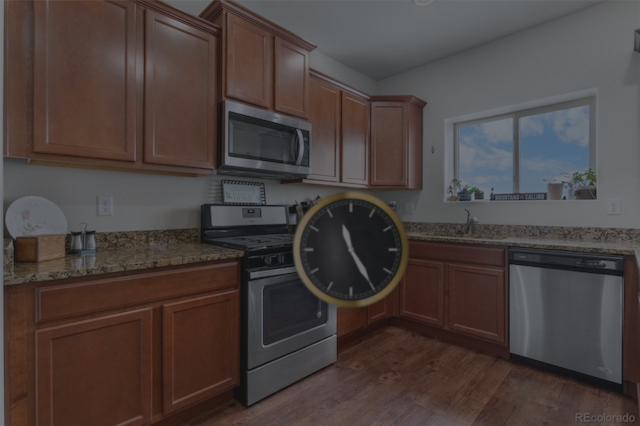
{"hour": 11, "minute": 25}
